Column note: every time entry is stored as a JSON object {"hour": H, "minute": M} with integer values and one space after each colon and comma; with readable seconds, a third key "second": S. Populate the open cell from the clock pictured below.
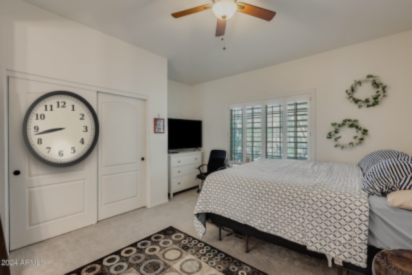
{"hour": 8, "minute": 43}
